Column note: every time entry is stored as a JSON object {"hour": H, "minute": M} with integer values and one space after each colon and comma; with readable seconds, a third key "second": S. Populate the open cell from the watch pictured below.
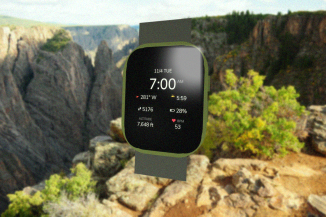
{"hour": 7, "minute": 0}
